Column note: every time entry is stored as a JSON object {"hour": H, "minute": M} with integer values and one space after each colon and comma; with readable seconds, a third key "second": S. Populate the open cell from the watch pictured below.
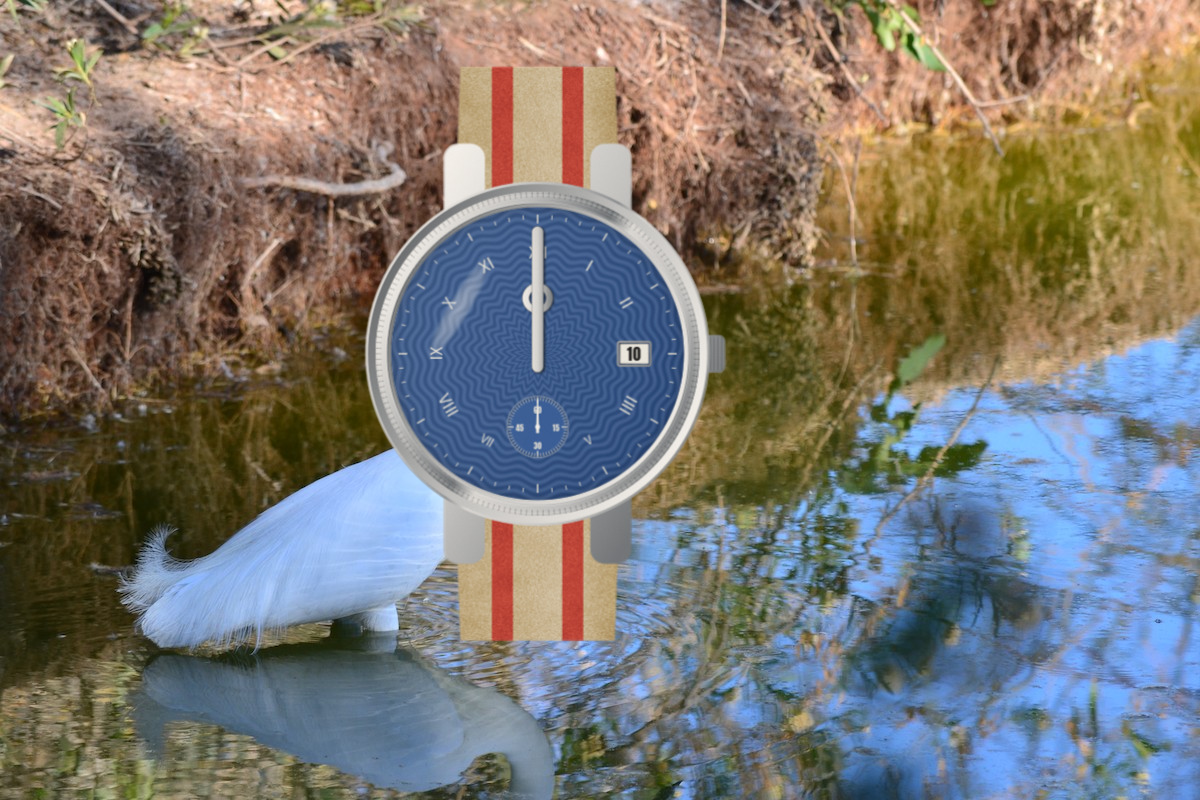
{"hour": 12, "minute": 0}
